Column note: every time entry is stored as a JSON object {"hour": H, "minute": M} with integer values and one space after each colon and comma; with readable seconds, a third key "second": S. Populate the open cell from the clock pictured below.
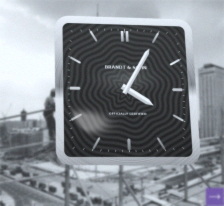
{"hour": 4, "minute": 5}
